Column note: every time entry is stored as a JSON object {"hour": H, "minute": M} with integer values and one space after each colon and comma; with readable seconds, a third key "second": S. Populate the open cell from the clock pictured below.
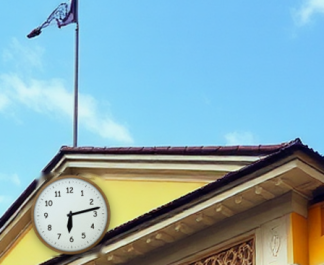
{"hour": 6, "minute": 13}
